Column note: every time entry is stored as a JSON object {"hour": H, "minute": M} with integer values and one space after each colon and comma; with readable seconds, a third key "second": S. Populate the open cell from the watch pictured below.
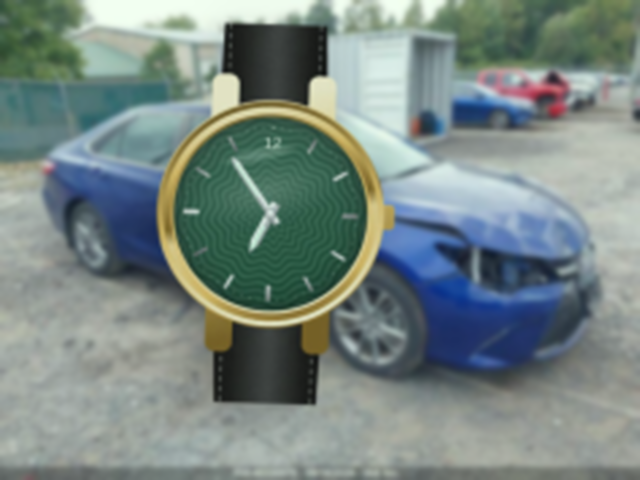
{"hour": 6, "minute": 54}
